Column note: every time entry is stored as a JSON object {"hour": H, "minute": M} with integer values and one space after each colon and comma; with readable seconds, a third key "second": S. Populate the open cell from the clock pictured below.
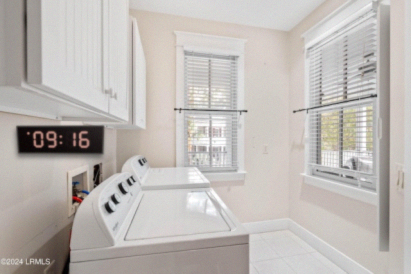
{"hour": 9, "minute": 16}
